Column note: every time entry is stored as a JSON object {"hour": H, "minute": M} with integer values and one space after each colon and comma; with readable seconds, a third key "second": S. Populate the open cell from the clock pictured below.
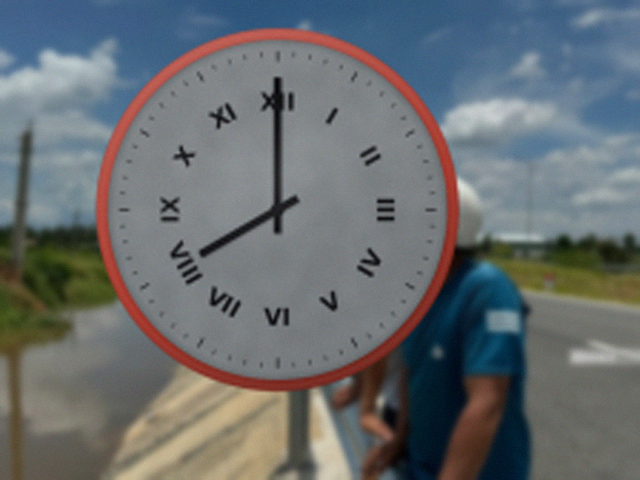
{"hour": 8, "minute": 0}
